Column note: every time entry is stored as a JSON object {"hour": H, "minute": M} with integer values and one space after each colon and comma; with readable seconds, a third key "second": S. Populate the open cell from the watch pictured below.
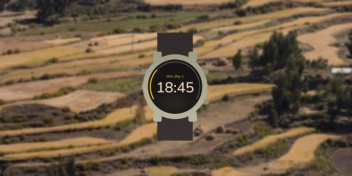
{"hour": 18, "minute": 45}
